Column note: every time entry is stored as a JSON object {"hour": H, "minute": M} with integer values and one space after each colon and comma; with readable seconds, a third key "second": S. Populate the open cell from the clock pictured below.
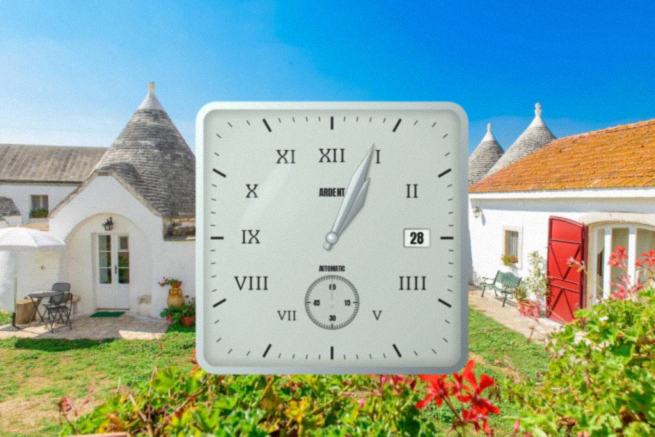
{"hour": 1, "minute": 4}
